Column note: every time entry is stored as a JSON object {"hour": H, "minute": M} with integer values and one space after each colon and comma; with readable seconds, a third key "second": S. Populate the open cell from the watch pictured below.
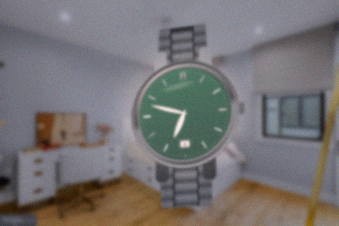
{"hour": 6, "minute": 48}
